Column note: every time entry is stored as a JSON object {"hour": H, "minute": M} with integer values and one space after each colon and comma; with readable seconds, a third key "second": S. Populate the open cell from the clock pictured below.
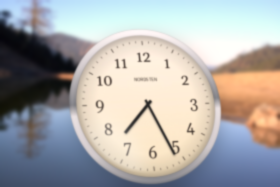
{"hour": 7, "minute": 26}
